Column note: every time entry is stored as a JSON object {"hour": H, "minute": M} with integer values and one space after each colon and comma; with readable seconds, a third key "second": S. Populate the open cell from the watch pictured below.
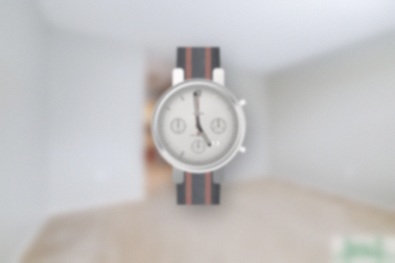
{"hour": 4, "minute": 59}
